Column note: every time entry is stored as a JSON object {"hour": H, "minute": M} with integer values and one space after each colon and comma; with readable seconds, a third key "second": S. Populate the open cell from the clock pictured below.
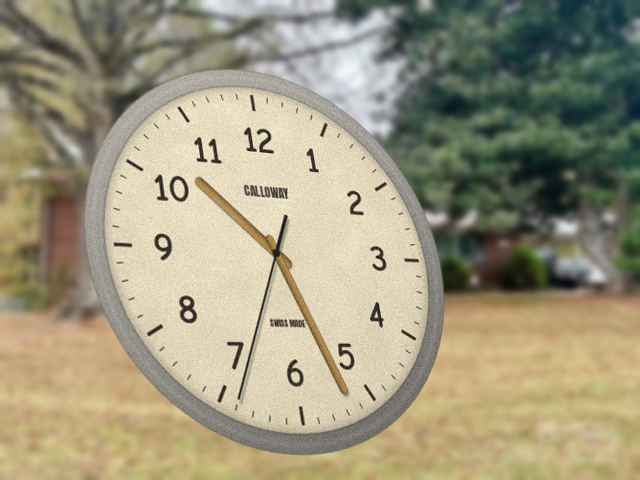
{"hour": 10, "minute": 26, "second": 34}
